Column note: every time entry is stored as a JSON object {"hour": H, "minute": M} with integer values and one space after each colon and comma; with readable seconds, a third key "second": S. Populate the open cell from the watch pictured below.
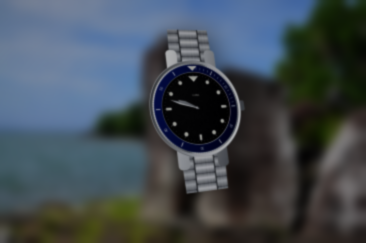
{"hour": 9, "minute": 48}
